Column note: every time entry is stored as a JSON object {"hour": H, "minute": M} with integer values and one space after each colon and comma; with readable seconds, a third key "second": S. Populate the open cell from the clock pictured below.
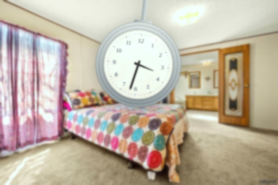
{"hour": 3, "minute": 32}
